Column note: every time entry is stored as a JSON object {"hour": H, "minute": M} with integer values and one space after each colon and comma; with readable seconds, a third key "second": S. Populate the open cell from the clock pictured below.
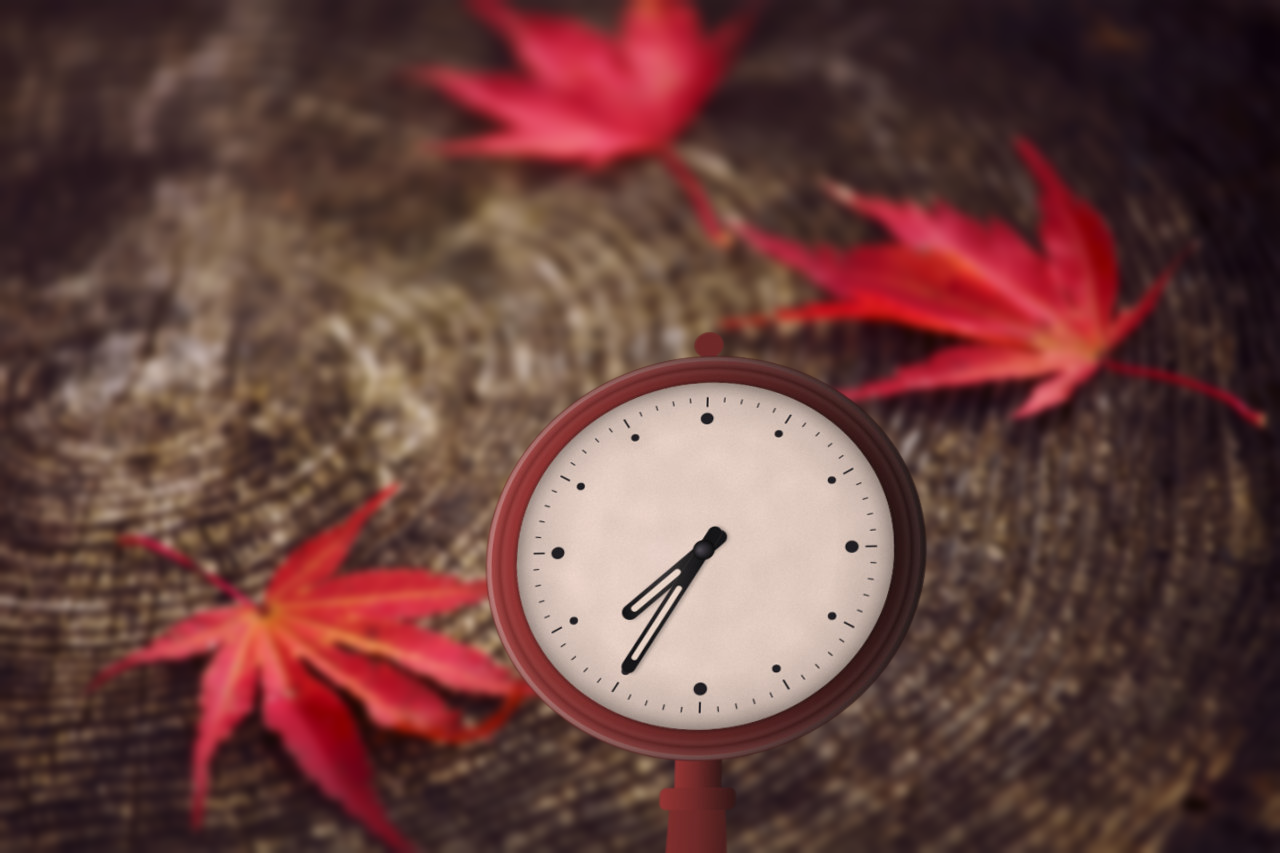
{"hour": 7, "minute": 35}
